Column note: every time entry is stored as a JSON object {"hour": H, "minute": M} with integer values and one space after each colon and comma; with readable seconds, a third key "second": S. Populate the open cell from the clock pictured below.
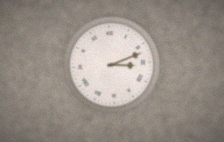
{"hour": 3, "minute": 12}
